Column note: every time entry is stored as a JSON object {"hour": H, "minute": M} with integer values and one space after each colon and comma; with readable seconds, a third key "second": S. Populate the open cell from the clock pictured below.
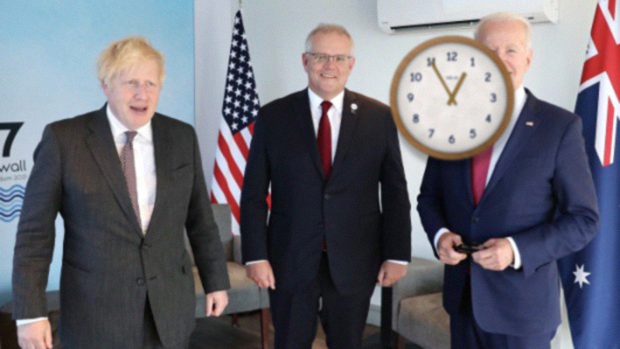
{"hour": 12, "minute": 55}
